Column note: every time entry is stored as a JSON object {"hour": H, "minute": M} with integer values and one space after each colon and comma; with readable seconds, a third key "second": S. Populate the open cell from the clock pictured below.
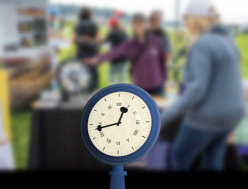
{"hour": 12, "minute": 43}
